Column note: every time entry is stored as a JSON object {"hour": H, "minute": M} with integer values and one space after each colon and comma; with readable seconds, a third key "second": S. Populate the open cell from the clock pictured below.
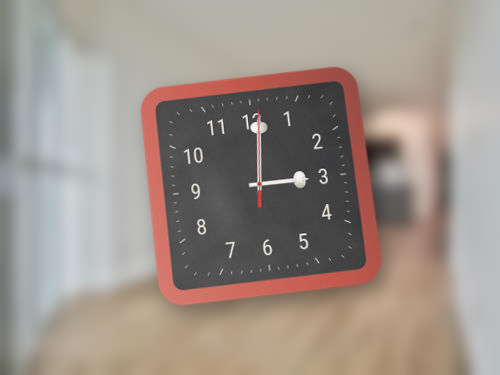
{"hour": 3, "minute": 1, "second": 1}
